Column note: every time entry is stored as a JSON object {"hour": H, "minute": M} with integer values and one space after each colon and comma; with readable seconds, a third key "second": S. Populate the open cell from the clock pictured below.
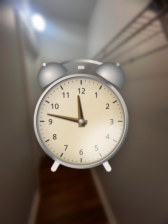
{"hour": 11, "minute": 47}
